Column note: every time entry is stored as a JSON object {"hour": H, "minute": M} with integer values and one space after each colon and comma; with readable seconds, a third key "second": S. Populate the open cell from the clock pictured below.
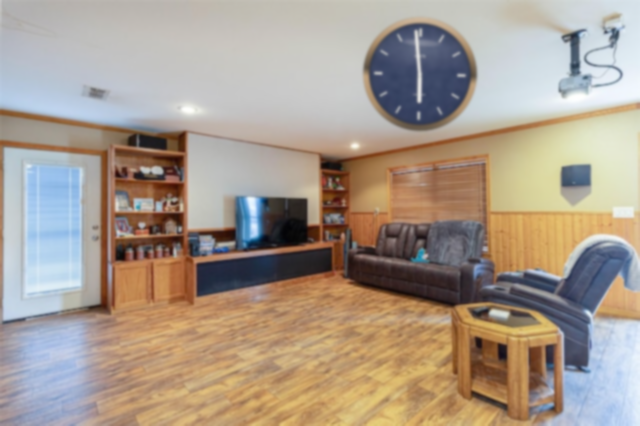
{"hour": 5, "minute": 59}
